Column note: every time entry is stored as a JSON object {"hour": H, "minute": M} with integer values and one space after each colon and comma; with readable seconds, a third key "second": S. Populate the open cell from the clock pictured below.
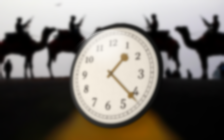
{"hour": 1, "minute": 22}
